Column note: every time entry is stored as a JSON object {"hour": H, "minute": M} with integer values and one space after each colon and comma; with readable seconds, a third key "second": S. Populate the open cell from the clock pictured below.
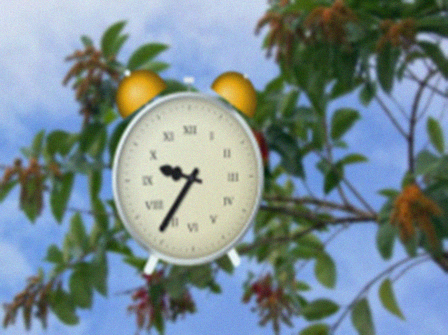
{"hour": 9, "minute": 36}
